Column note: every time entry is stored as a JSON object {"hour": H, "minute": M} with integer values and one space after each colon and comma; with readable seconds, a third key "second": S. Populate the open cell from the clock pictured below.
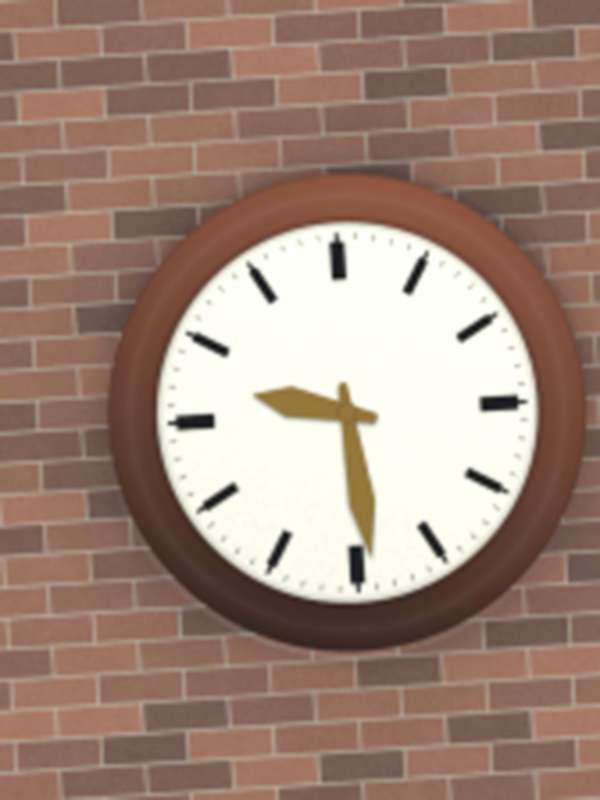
{"hour": 9, "minute": 29}
